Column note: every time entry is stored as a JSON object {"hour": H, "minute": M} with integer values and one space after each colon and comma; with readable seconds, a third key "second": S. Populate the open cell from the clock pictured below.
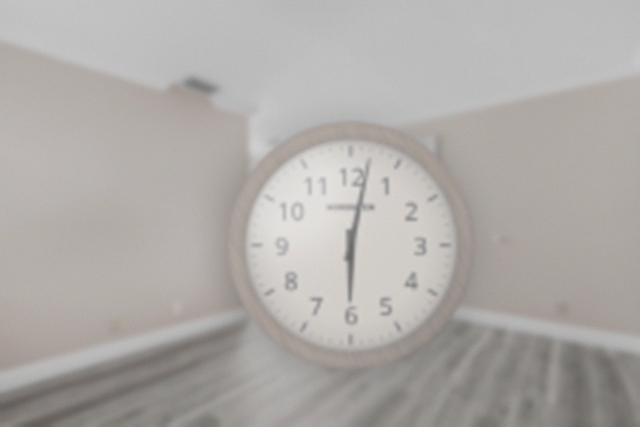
{"hour": 6, "minute": 2}
